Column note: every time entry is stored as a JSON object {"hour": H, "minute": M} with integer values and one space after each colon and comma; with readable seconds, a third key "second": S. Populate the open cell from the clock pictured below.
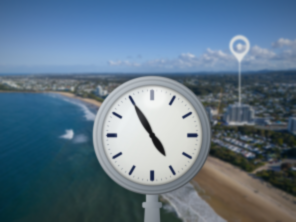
{"hour": 4, "minute": 55}
